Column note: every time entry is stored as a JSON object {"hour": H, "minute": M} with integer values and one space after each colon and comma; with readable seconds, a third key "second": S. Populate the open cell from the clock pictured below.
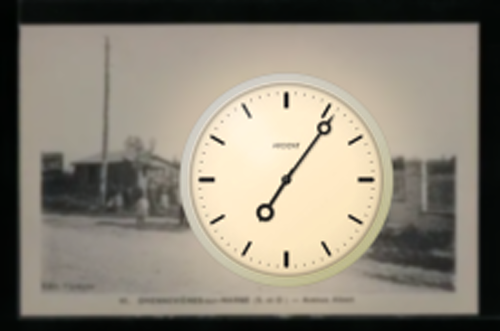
{"hour": 7, "minute": 6}
